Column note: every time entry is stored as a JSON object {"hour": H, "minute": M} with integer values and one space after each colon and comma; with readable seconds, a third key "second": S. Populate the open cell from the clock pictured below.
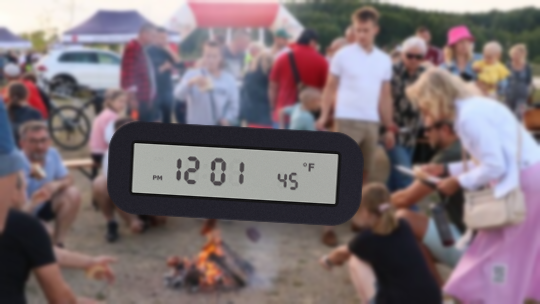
{"hour": 12, "minute": 1}
